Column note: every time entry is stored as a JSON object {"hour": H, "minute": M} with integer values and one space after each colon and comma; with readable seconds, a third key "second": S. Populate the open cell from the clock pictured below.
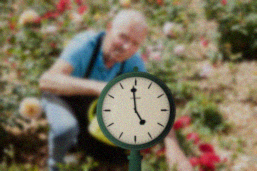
{"hour": 4, "minute": 59}
